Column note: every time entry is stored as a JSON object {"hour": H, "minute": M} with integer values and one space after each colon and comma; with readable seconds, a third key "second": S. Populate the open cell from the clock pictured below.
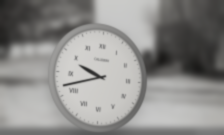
{"hour": 9, "minute": 42}
